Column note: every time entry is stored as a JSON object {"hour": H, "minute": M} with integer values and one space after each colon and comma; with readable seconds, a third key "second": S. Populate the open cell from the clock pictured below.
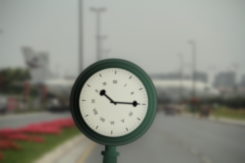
{"hour": 10, "minute": 15}
